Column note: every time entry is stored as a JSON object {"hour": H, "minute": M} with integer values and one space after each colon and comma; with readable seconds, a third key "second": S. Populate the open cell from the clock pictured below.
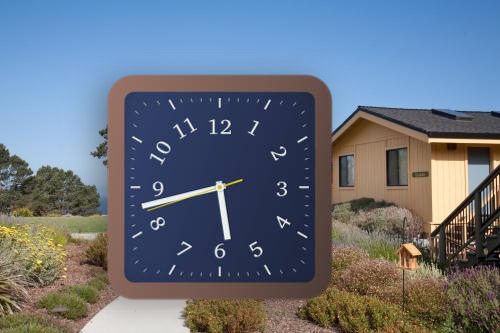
{"hour": 5, "minute": 42, "second": 42}
